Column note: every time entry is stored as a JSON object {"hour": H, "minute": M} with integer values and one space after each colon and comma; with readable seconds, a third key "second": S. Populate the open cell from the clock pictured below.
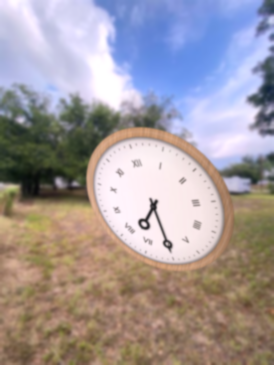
{"hour": 7, "minute": 30}
